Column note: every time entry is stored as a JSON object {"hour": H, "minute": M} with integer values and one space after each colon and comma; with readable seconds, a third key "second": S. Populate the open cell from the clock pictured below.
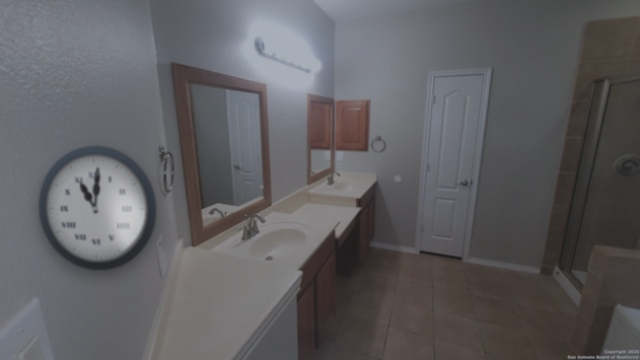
{"hour": 11, "minute": 1}
